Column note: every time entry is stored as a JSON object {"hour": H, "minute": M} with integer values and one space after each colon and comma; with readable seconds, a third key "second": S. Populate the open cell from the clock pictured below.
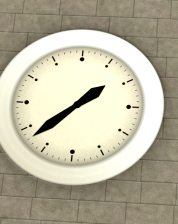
{"hour": 1, "minute": 38}
